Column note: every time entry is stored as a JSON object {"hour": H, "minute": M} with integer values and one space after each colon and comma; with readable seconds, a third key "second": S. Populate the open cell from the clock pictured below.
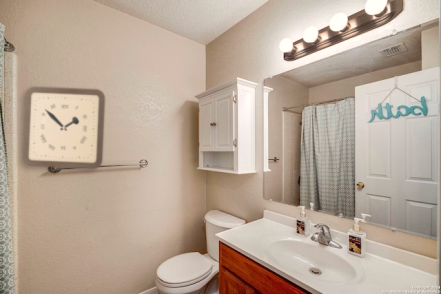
{"hour": 1, "minute": 52}
